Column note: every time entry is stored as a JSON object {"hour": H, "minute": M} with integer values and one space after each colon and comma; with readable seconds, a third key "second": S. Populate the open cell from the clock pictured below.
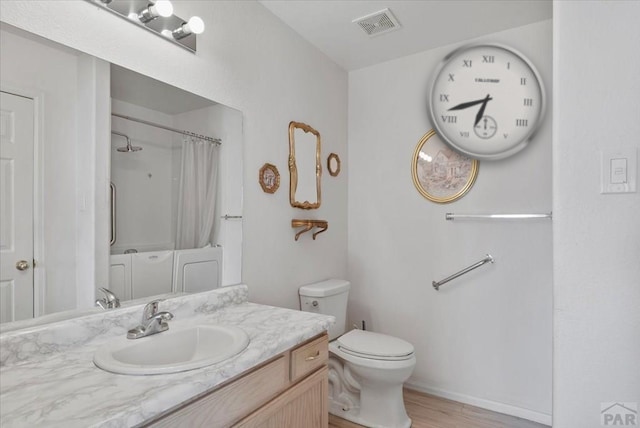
{"hour": 6, "minute": 42}
